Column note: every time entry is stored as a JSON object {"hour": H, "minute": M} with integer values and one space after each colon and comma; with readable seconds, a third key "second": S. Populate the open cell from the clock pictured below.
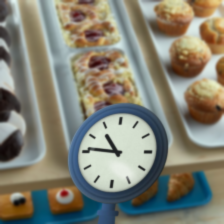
{"hour": 10, "minute": 46}
